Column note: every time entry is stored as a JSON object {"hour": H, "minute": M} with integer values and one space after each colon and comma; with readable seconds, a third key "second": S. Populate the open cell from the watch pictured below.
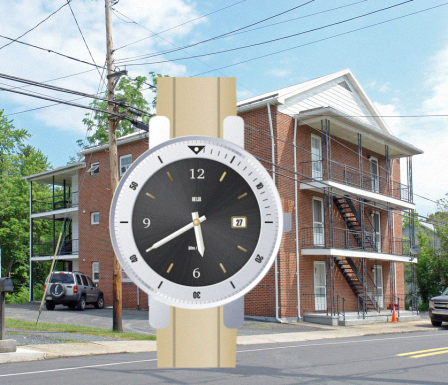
{"hour": 5, "minute": 40}
